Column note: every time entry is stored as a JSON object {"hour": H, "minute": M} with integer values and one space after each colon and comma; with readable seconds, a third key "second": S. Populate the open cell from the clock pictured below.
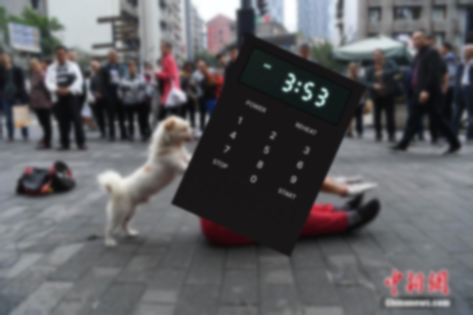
{"hour": 3, "minute": 53}
